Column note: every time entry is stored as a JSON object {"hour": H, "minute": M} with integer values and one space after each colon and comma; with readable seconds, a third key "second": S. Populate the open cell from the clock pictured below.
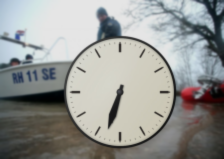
{"hour": 6, "minute": 33}
